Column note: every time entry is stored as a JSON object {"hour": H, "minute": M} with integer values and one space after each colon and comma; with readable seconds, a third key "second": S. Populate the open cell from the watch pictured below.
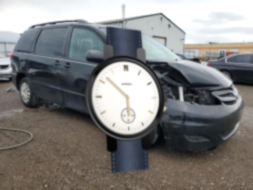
{"hour": 5, "minute": 52}
